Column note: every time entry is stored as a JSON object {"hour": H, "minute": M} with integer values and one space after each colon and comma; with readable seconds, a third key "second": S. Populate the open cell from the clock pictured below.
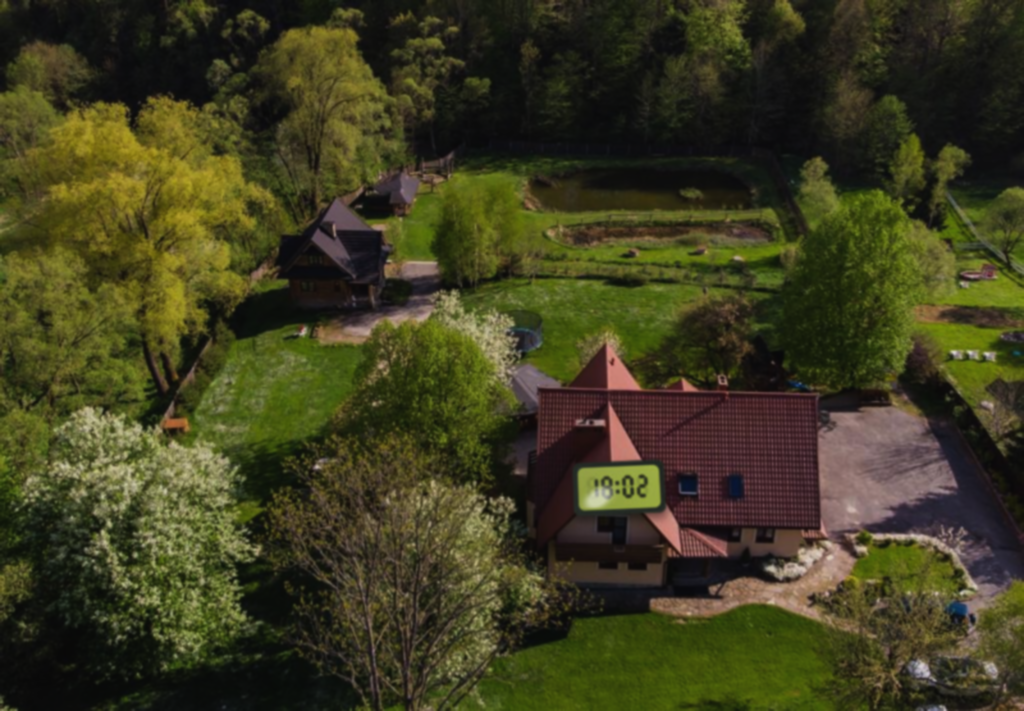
{"hour": 18, "minute": 2}
